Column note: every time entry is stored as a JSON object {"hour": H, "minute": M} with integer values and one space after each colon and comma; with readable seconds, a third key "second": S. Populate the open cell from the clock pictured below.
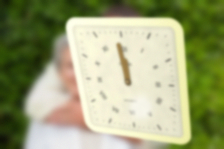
{"hour": 11, "minute": 59}
